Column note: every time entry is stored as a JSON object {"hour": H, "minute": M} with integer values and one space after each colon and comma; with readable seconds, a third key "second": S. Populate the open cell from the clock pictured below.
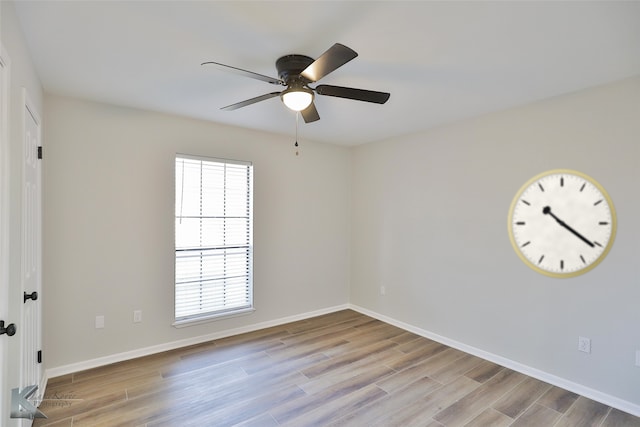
{"hour": 10, "minute": 21}
